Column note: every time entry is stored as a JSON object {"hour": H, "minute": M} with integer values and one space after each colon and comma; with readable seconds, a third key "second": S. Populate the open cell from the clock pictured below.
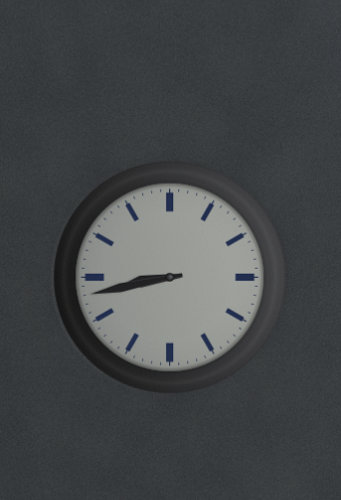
{"hour": 8, "minute": 43}
